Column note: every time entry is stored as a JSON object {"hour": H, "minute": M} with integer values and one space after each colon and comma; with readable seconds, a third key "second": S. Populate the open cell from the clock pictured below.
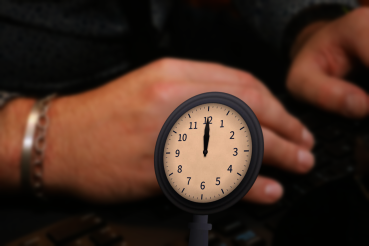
{"hour": 12, "minute": 0}
